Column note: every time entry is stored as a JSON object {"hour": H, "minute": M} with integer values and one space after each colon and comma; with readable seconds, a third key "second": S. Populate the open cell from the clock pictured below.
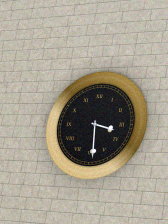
{"hour": 3, "minute": 29}
